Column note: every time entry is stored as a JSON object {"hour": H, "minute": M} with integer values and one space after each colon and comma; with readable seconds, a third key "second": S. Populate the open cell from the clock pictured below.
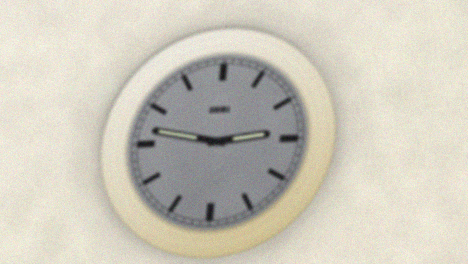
{"hour": 2, "minute": 47}
